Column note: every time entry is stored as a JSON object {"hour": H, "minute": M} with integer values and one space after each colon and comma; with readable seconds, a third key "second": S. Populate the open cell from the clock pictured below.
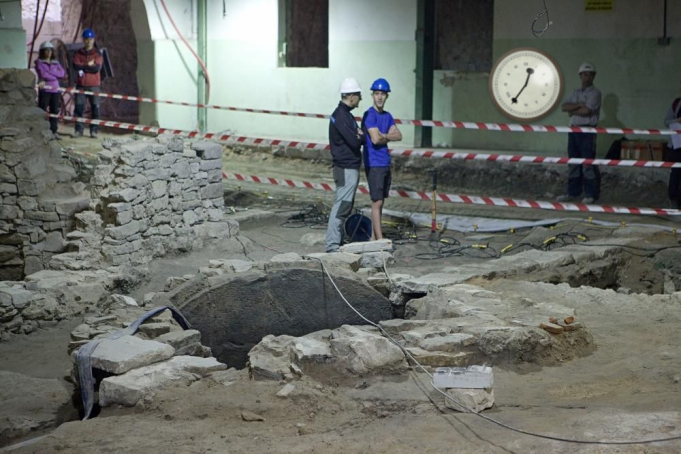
{"hour": 12, "minute": 36}
